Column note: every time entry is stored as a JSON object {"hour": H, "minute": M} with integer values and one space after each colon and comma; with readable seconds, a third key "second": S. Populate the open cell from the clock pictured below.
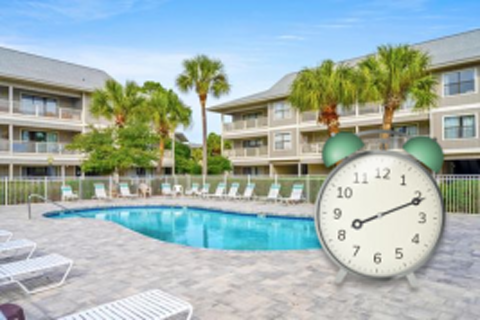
{"hour": 8, "minute": 11}
